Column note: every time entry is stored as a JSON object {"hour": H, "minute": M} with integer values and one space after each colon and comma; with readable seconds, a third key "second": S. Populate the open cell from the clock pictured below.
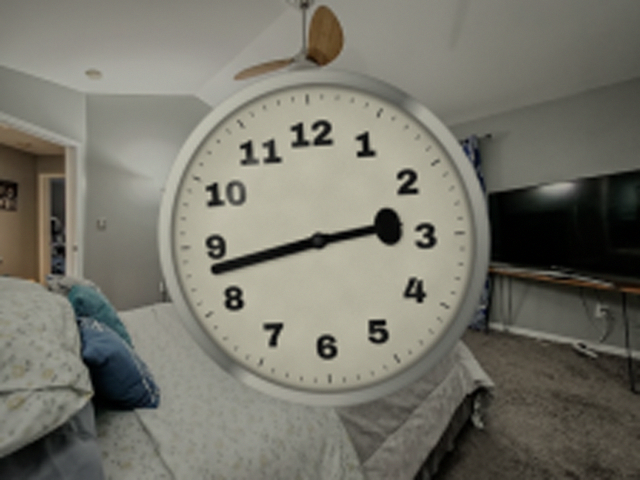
{"hour": 2, "minute": 43}
